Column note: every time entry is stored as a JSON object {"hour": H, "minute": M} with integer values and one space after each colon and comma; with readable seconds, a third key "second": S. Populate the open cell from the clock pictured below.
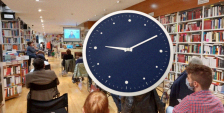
{"hour": 9, "minute": 10}
